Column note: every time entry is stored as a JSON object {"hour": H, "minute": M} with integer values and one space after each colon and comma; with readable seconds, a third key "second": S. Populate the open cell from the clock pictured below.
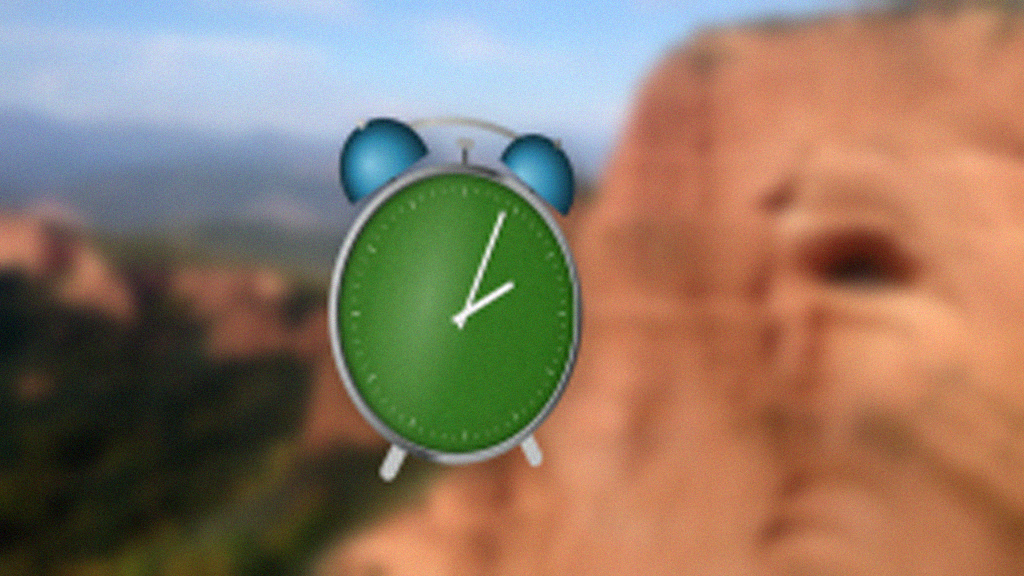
{"hour": 2, "minute": 4}
